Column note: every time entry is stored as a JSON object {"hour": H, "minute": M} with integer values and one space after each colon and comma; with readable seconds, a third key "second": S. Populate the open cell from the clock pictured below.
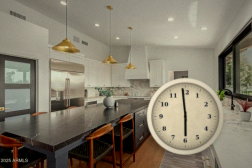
{"hour": 5, "minute": 59}
